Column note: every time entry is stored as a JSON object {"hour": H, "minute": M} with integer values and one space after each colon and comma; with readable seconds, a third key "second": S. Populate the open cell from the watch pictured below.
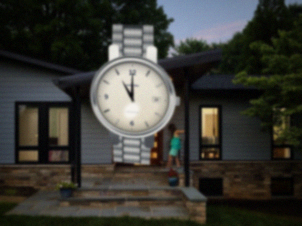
{"hour": 11, "minute": 0}
